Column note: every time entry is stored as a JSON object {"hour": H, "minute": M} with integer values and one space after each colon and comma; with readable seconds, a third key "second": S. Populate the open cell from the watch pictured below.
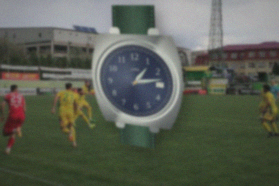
{"hour": 1, "minute": 13}
